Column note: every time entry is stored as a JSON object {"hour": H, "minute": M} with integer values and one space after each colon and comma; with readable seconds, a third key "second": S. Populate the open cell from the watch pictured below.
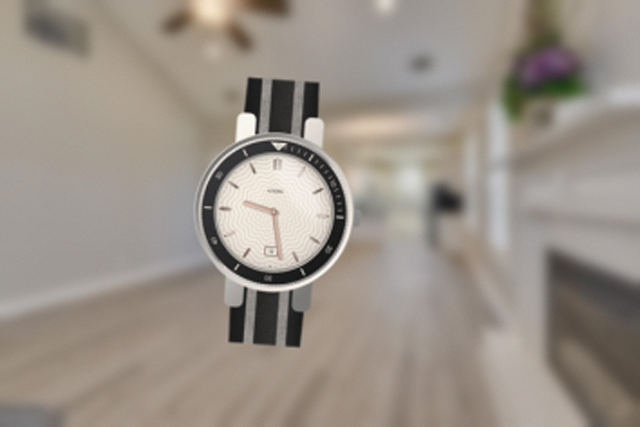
{"hour": 9, "minute": 28}
